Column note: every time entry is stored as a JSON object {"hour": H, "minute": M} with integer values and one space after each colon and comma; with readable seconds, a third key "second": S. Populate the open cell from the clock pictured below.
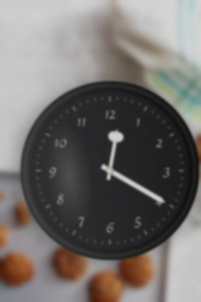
{"hour": 12, "minute": 20}
